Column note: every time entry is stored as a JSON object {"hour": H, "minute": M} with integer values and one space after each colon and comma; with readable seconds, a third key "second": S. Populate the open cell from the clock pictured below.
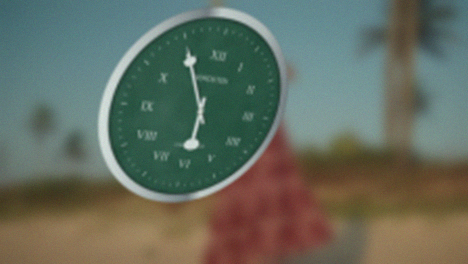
{"hour": 5, "minute": 55}
